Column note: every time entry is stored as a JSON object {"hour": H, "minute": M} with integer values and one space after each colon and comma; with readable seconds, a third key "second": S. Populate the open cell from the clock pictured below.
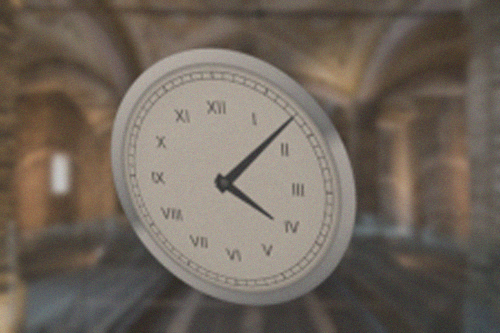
{"hour": 4, "minute": 8}
